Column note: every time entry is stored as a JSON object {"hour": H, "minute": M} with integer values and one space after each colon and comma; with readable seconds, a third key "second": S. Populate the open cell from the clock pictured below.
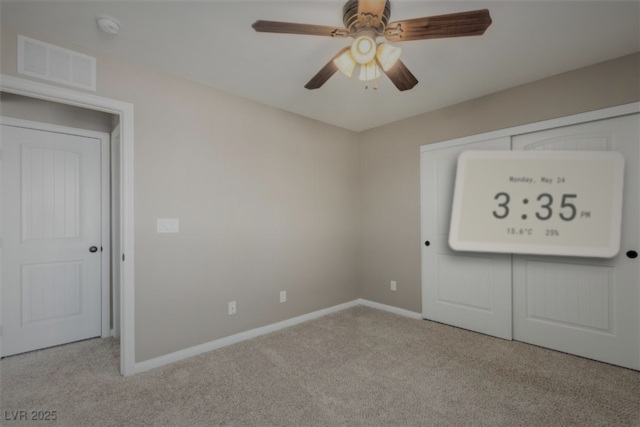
{"hour": 3, "minute": 35}
